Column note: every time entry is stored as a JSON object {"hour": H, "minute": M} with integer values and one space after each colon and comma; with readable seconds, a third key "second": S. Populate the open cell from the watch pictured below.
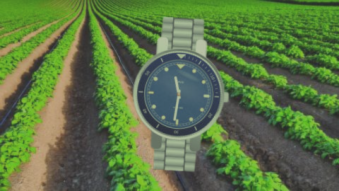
{"hour": 11, "minute": 31}
